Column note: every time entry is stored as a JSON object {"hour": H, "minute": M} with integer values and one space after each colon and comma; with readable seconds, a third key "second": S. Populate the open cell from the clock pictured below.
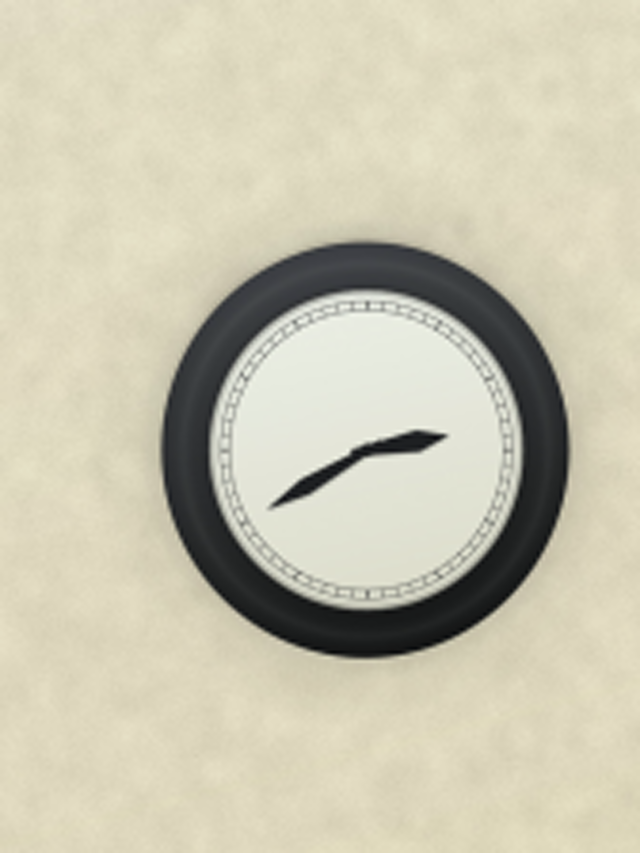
{"hour": 2, "minute": 40}
